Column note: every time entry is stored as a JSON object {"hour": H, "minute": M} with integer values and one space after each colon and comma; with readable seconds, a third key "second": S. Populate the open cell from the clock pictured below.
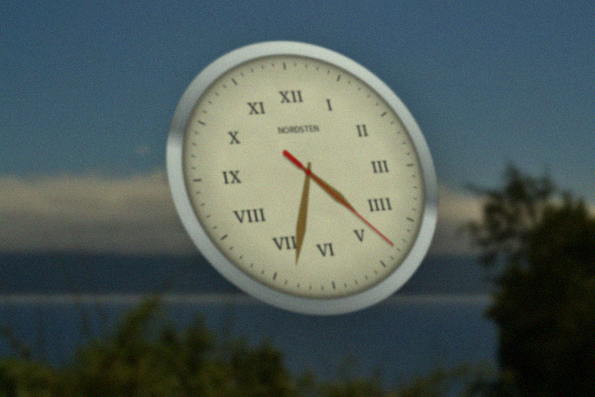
{"hour": 4, "minute": 33, "second": 23}
